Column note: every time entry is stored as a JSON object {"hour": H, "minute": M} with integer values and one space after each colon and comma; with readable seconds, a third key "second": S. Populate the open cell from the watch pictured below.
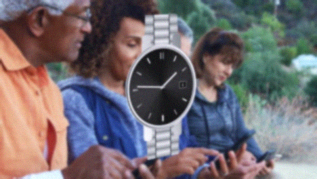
{"hour": 1, "minute": 46}
